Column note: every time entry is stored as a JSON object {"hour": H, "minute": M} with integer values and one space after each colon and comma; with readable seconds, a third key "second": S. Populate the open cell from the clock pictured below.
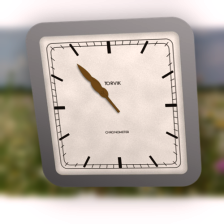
{"hour": 10, "minute": 54}
